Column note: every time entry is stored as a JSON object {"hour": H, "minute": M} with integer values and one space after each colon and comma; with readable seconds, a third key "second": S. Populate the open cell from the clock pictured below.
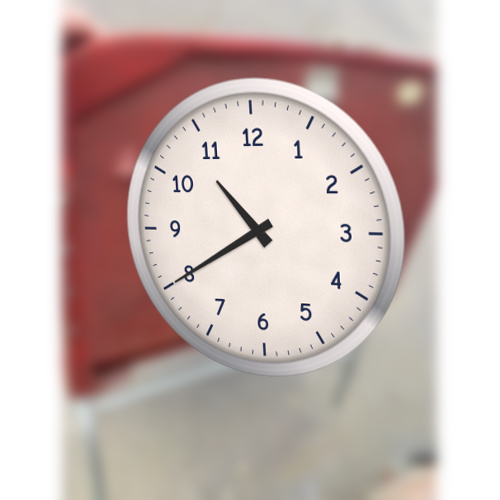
{"hour": 10, "minute": 40}
